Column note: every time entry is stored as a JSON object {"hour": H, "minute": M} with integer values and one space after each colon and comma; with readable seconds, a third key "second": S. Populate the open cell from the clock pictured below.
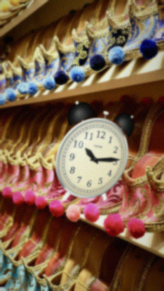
{"hour": 10, "minute": 14}
